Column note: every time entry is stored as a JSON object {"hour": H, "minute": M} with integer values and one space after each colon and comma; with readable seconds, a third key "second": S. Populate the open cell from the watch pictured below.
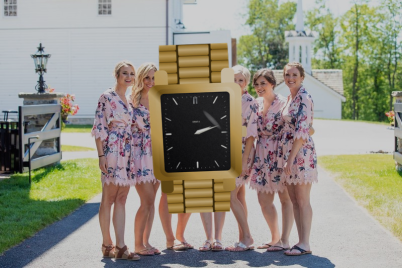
{"hour": 2, "minute": 12}
